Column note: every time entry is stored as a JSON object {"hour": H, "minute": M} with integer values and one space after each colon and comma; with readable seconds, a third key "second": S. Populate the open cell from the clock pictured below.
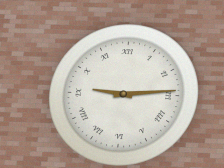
{"hour": 9, "minute": 14}
